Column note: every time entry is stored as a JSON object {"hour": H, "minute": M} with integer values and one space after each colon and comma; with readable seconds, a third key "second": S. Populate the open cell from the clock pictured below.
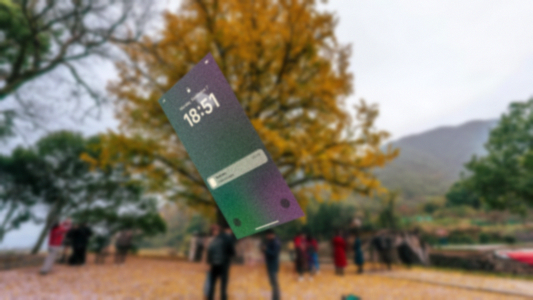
{"hour": 18, "minute": 51}
